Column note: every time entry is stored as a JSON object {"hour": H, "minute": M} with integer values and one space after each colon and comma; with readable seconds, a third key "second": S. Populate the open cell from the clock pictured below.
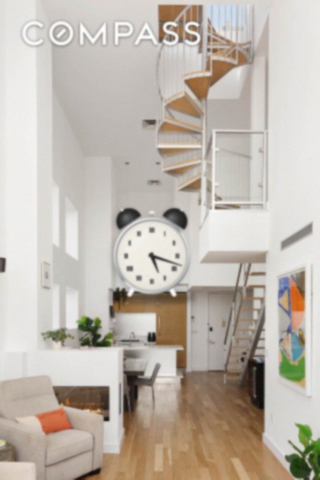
{"hour": 5, "minute": 18}
